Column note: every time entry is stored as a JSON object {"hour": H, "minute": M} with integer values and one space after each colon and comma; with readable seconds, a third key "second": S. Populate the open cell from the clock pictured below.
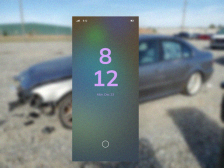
{"hour": 8, "minute": 12}
